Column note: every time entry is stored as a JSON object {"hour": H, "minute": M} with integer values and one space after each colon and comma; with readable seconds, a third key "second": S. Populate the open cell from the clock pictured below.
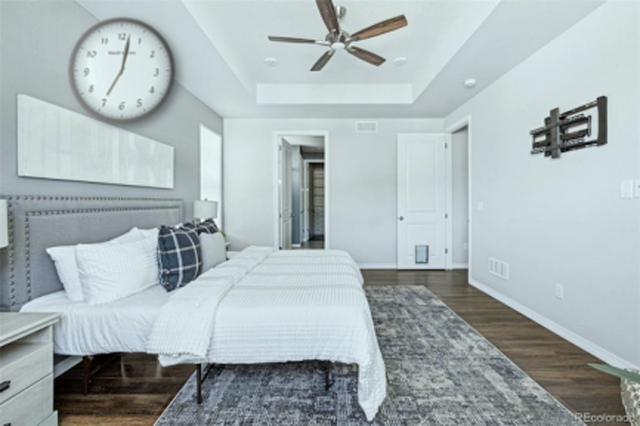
{"hour": 7, "minute": 2}
